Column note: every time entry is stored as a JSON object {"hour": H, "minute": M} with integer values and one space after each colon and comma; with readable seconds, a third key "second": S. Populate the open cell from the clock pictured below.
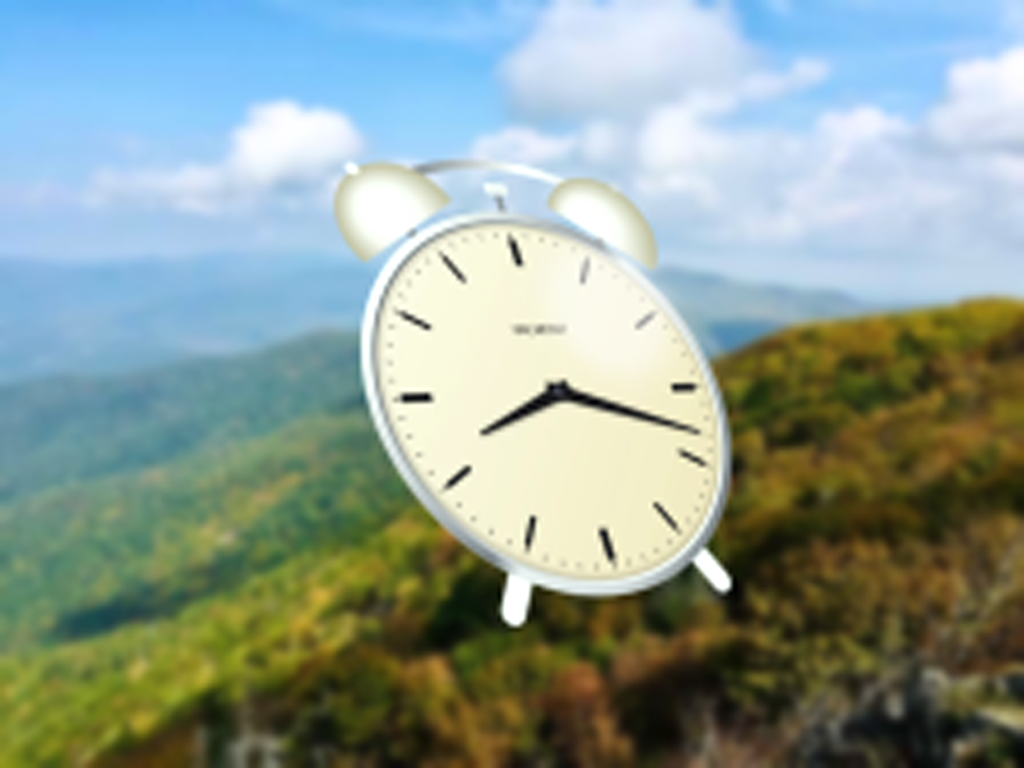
{"hour": 8, "minute": 18}
